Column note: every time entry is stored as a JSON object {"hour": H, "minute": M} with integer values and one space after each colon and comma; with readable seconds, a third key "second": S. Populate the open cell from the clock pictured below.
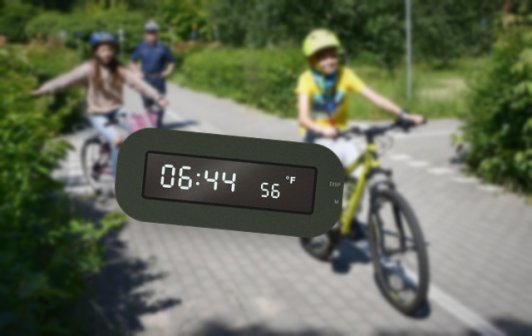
{"hour": 6, "minute": 44}
